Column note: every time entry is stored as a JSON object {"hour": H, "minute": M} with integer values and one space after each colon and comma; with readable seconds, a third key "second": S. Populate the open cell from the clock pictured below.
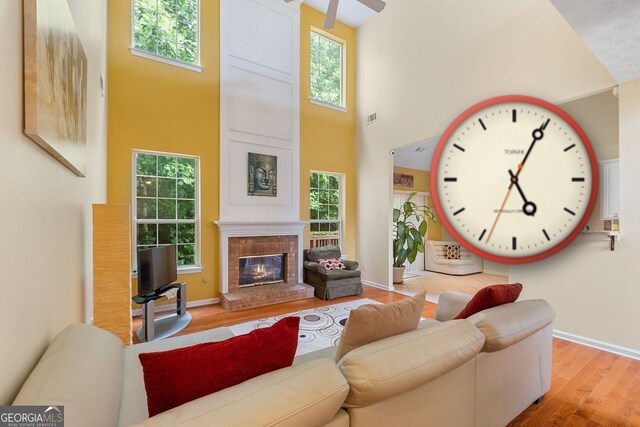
{"hour": 5, "minute": 4, "second": 34}
